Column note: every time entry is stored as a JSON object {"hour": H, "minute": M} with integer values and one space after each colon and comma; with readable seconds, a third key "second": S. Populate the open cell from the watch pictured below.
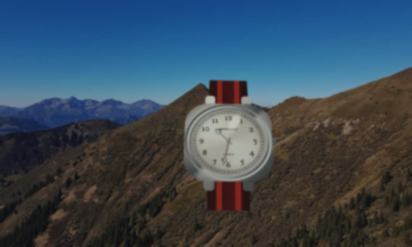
{"hour": 10, "minute": 32}
